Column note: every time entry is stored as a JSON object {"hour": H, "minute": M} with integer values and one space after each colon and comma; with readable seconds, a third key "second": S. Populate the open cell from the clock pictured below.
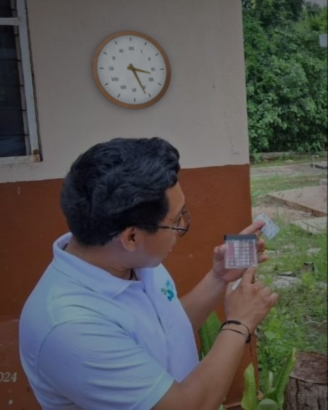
{"hour": 3, "minute": 26}
